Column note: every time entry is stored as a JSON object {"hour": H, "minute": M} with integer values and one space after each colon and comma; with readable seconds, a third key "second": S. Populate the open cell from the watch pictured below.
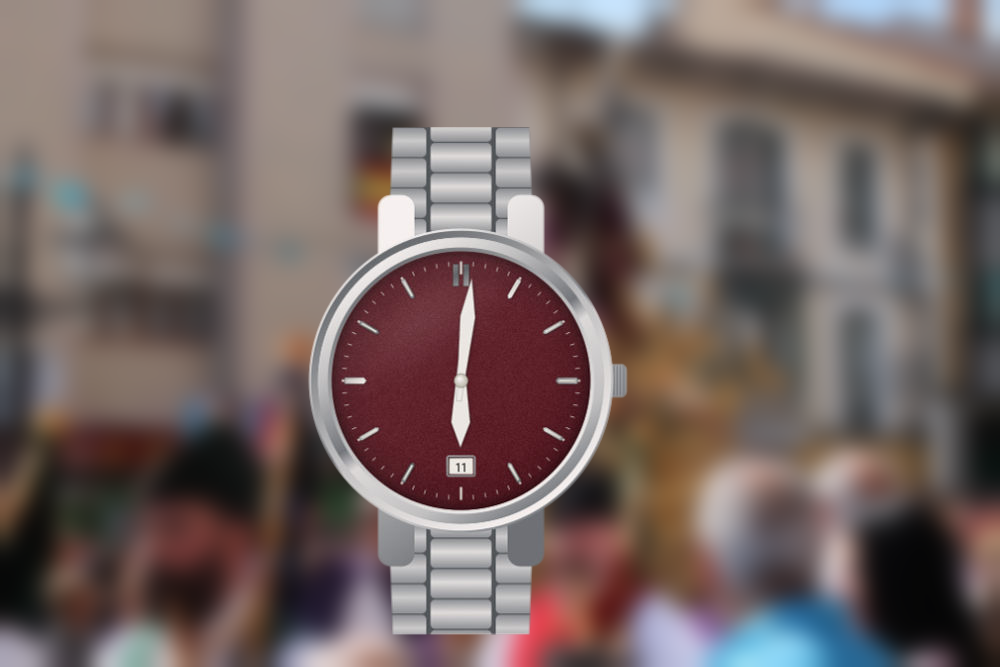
{"hour": 6, "minute": 1}
